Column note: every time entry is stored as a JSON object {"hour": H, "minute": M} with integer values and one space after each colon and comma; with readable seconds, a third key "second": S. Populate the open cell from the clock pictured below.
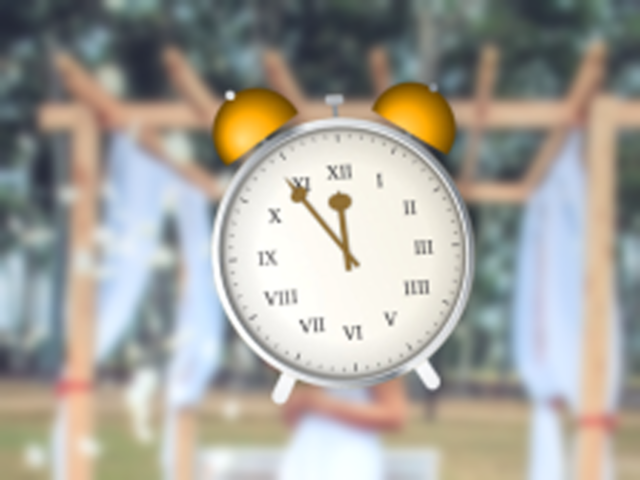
{"hour": 11, "minute": 54}
